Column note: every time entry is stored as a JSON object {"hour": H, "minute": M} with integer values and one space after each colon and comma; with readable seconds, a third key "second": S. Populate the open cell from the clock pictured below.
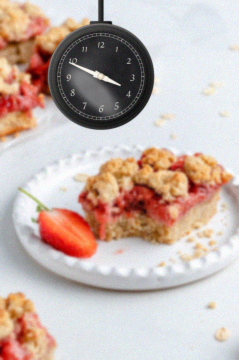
{"hour": 3, "minute": 49}
